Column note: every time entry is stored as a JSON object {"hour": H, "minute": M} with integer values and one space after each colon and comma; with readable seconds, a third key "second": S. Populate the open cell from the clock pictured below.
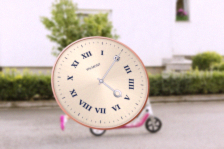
{"hour": 5, "minute": 10}
